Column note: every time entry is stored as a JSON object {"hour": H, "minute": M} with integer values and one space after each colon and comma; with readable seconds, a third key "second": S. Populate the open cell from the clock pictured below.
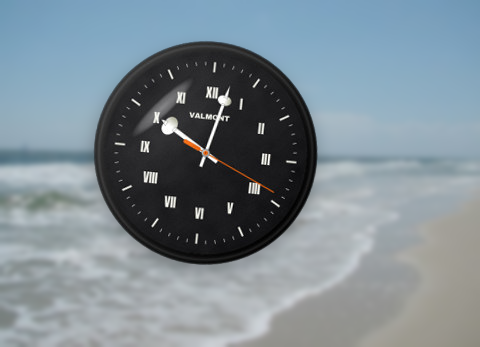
{"hour": 10, "minute": 2, "second": 19}
